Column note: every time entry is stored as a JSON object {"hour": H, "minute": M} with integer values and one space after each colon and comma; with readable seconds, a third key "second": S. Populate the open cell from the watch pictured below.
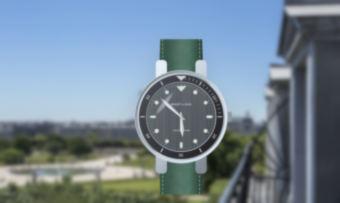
{"hour": 5, "minute": 52}
